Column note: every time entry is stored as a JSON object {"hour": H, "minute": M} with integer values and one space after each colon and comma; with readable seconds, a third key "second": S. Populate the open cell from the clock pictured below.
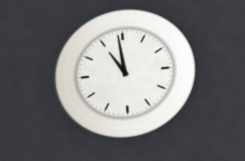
{"hour": 10, "minute": 59}
